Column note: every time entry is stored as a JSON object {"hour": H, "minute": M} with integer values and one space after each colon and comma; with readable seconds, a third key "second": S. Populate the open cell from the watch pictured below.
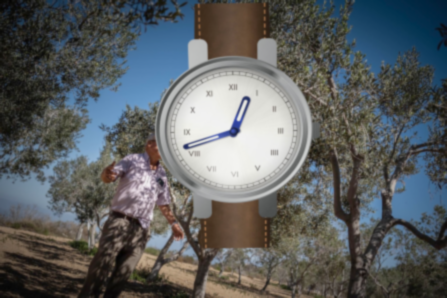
{"hour": 12, "minute": 42}
